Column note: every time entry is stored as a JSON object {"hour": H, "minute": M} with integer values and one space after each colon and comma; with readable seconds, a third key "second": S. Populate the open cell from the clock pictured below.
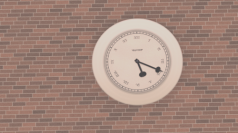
{"hour": 5, "minute": 19}
